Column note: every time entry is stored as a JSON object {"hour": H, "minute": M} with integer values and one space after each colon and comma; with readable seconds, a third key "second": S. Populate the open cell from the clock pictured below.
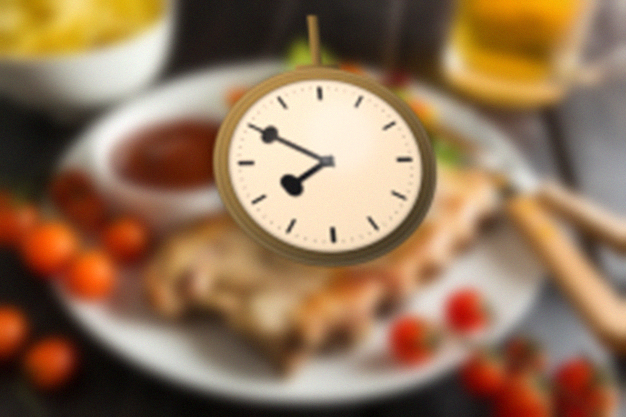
{"hour": 7, "minute": 50}
